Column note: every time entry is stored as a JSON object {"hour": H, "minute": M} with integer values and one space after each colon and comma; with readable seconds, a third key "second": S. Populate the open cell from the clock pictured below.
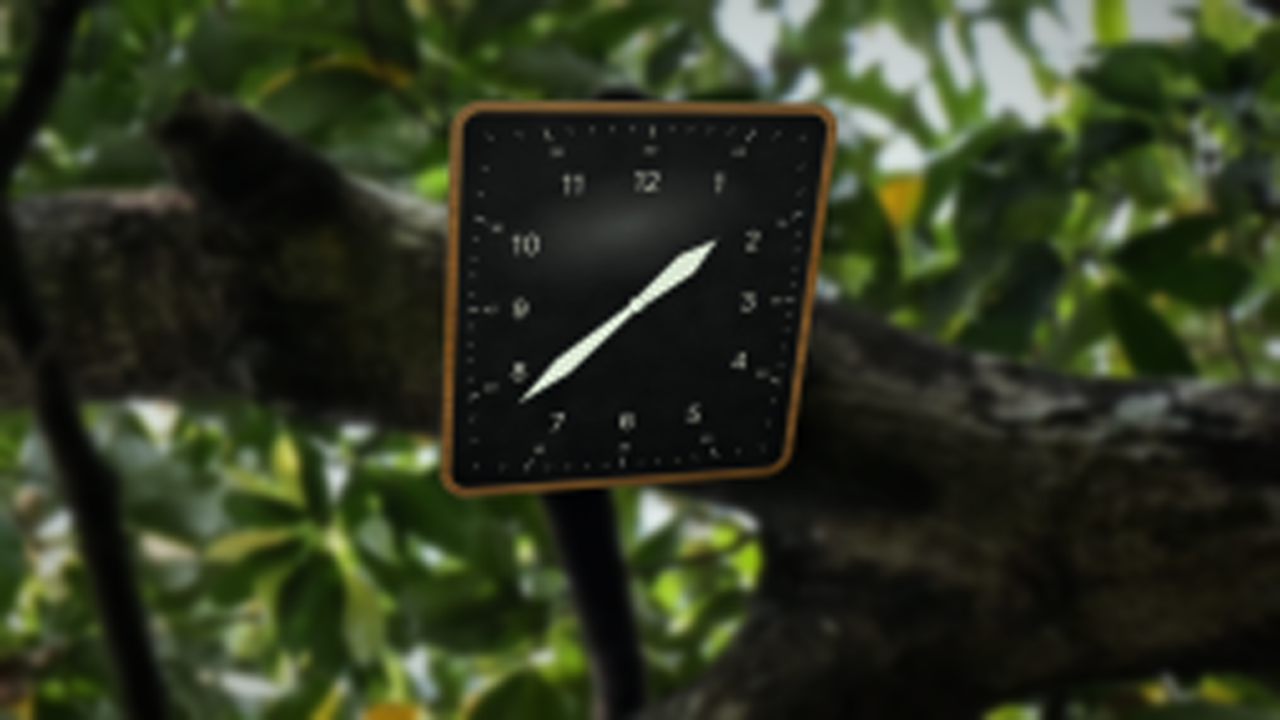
{"hour": 1, "minute": 38}
